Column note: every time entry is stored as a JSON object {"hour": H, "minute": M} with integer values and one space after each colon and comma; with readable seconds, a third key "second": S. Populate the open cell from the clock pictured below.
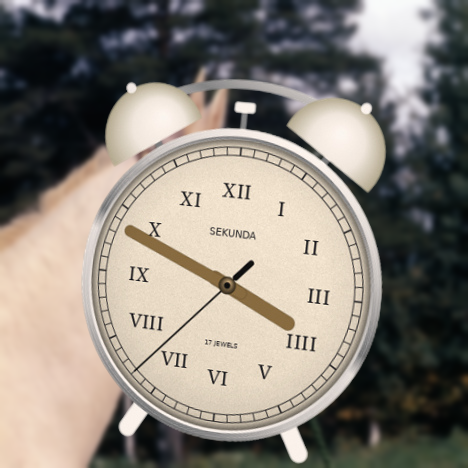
{"hour": 3, "minute": 48, "second": 37}
